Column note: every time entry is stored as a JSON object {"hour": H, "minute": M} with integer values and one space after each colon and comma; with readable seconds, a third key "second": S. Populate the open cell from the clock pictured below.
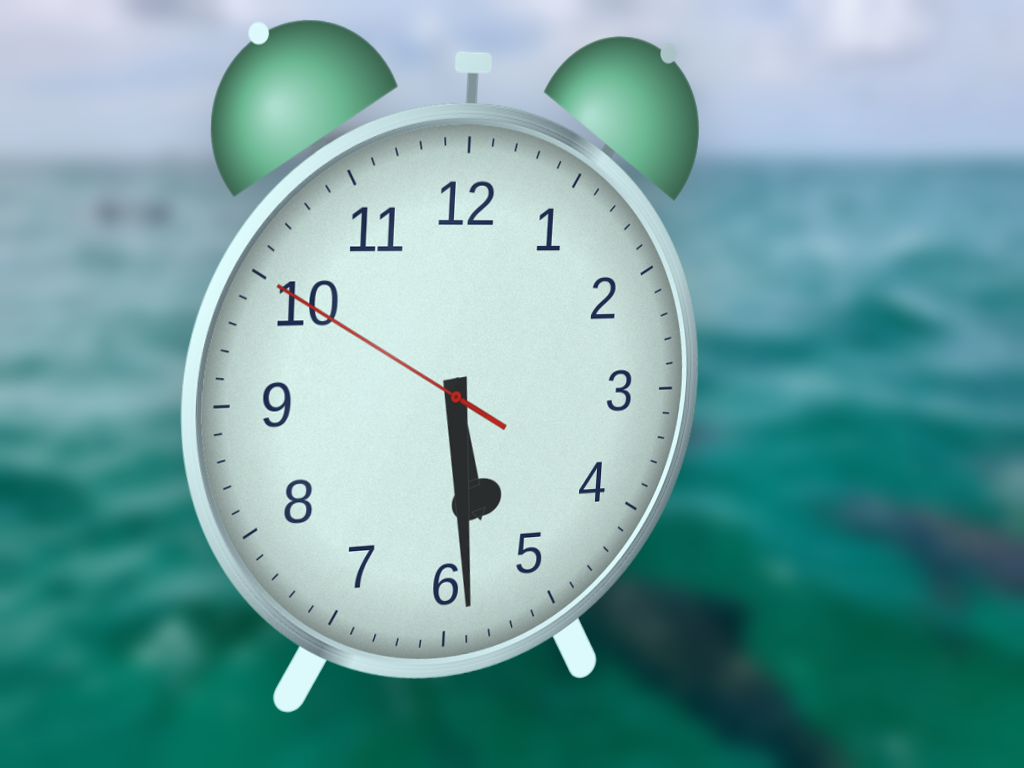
{"hour": 5, "minute": 28, "second": 50}
